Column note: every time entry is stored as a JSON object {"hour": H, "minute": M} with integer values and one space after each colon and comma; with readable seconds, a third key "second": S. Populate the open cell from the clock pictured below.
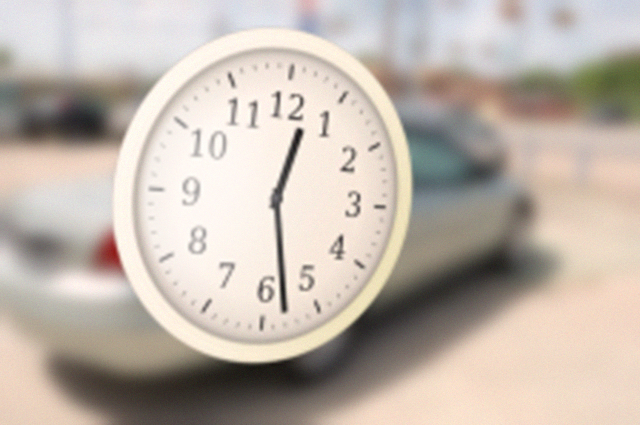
{"hour": 12, "minute": 28}
